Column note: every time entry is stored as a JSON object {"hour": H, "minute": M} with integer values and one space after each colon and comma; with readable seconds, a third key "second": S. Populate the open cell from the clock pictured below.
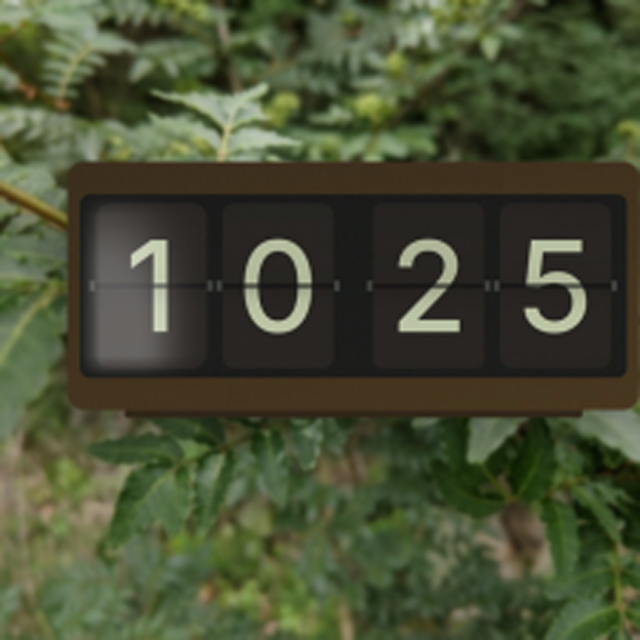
{"hour": 10, "minute": 25}
